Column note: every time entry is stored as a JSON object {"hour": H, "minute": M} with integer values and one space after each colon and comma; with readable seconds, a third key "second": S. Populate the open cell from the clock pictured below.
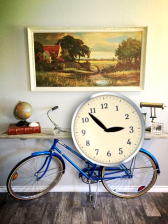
{"hour": 2, "minute": 53}
